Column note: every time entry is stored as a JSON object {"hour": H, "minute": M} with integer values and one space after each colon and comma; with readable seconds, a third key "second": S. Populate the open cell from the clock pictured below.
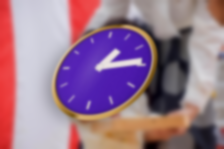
{"hour": 1, "minute": 14}
